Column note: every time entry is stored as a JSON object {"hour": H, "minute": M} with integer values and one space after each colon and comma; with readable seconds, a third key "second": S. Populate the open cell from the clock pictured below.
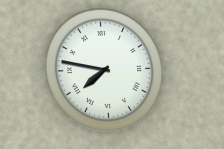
{"hour": 7, "minute": 47}
